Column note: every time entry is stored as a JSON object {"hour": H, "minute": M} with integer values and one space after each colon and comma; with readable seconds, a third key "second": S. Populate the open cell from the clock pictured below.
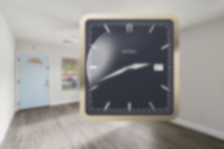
{"hour": 2, "minute": 41}
